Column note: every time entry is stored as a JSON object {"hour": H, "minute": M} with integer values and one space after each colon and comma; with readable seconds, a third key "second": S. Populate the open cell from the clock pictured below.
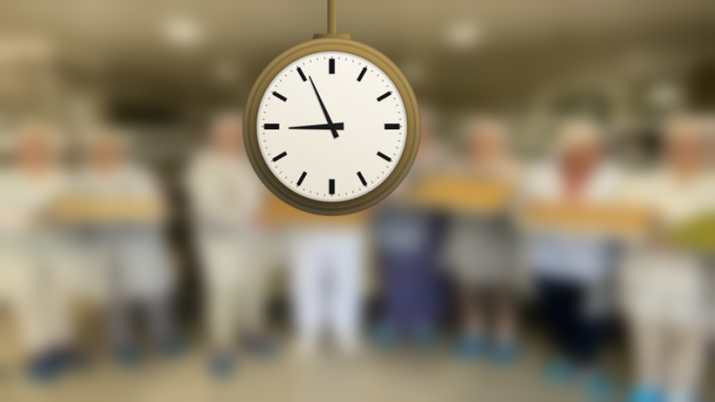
{"hour": 8, "minute": 56}
